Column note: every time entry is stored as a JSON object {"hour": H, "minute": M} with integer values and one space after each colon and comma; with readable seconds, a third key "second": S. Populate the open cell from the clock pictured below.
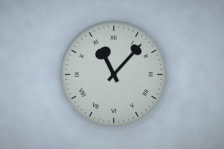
{"hour": 11, "minute": 7}
